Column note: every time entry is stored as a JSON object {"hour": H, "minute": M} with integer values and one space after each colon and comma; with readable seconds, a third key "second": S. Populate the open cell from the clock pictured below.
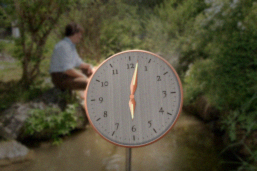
{"hour": 6, "minute": 2}
